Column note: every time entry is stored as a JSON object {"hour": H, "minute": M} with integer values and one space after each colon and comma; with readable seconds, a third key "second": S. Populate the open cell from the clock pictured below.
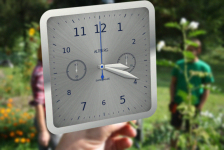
{"hour": 3, "minute": 19}
